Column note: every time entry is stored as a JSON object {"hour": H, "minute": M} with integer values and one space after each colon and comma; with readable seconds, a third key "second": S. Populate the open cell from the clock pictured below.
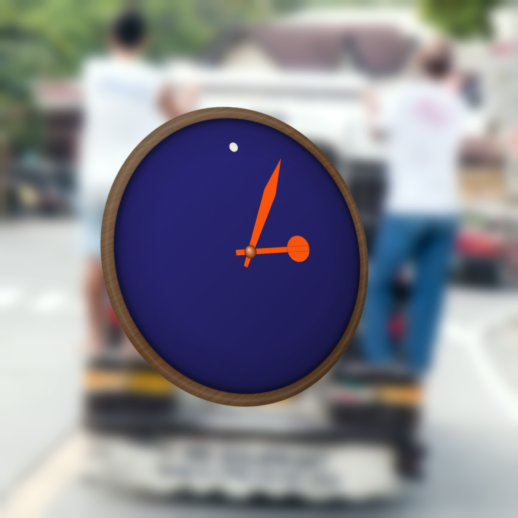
{"hour": 3, "minute": 5}
